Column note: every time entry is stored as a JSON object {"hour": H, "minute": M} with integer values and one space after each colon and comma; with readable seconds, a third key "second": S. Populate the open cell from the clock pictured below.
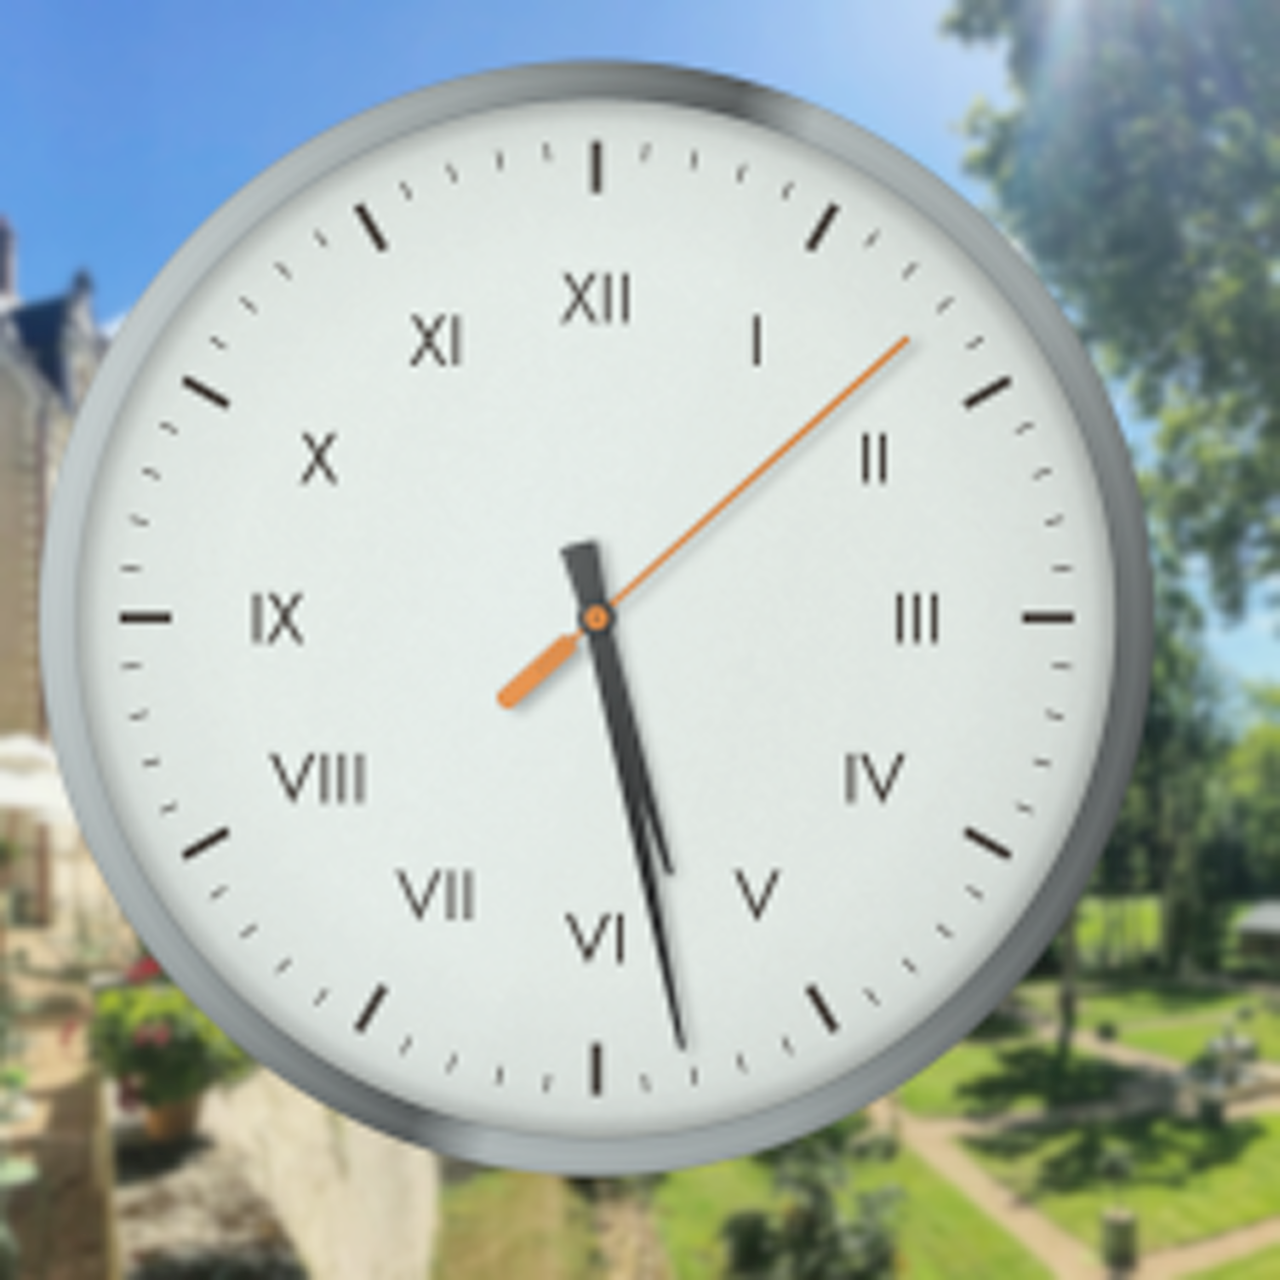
{"hour": 5, "minute": 28, "second": 8}
